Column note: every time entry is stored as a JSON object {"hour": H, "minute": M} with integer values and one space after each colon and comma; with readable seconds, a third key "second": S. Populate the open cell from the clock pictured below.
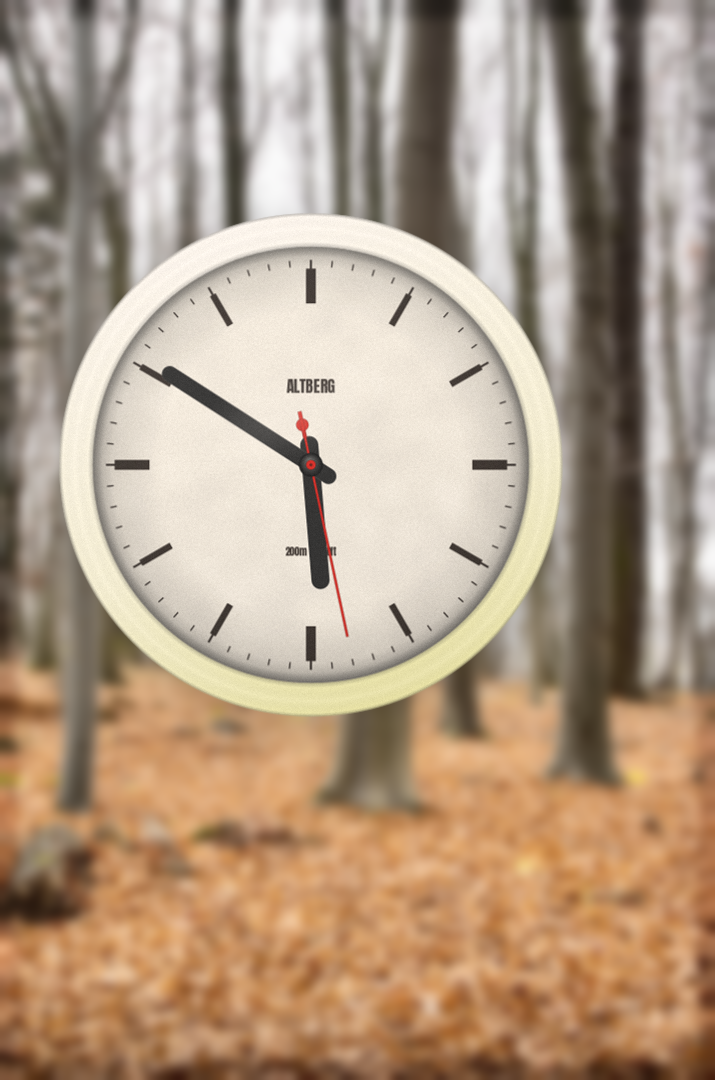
{"hour": 5, "minute": 50, "second": 28}
